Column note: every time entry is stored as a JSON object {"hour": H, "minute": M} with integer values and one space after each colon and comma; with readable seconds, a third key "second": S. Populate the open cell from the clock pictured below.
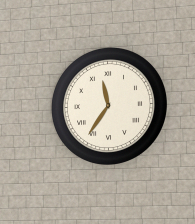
{"hour": 11, "minute": 36}
